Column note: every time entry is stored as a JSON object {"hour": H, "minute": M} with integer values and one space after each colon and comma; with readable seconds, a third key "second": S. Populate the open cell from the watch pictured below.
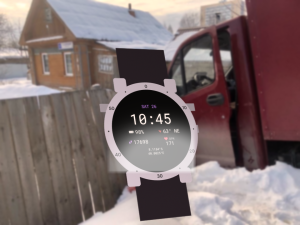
{"hour": 10, "minute": 45}
